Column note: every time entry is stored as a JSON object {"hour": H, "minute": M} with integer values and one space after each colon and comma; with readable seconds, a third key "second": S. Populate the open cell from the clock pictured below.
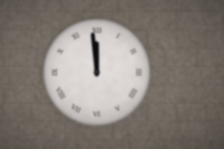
{"hour": 11, "minute": 59}
